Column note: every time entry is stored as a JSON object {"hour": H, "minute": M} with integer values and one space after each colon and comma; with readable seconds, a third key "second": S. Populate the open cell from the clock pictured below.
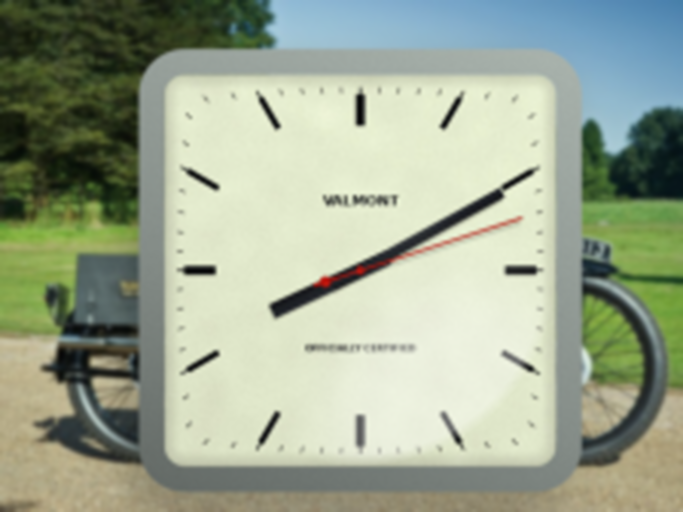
{"hour": 8, "minute": 10, "second": 12}
